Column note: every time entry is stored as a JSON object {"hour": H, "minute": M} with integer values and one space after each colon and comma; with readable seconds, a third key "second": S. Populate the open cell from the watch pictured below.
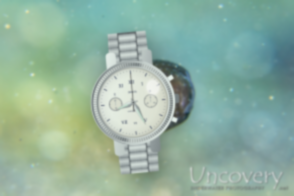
{"hour": 8, "minute": 26}
